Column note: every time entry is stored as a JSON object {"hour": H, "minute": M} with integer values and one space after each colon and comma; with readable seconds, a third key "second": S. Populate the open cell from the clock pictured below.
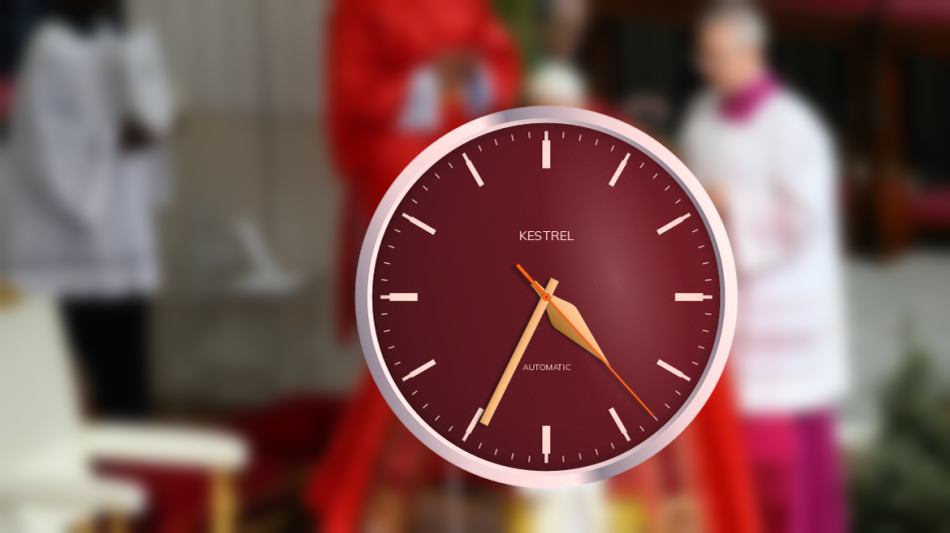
{"hour": 4, "minute": 34, "second": 23}
